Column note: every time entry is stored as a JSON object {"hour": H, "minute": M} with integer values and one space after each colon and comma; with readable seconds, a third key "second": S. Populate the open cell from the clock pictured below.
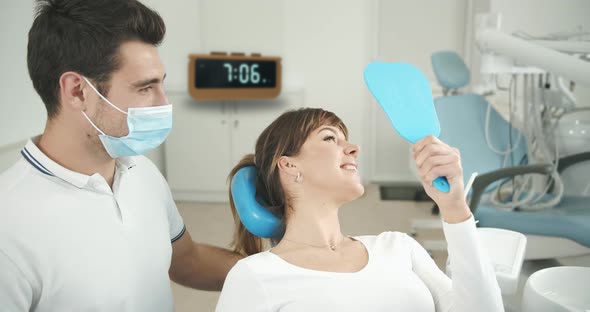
{"hour": 7, "minute": 6}
